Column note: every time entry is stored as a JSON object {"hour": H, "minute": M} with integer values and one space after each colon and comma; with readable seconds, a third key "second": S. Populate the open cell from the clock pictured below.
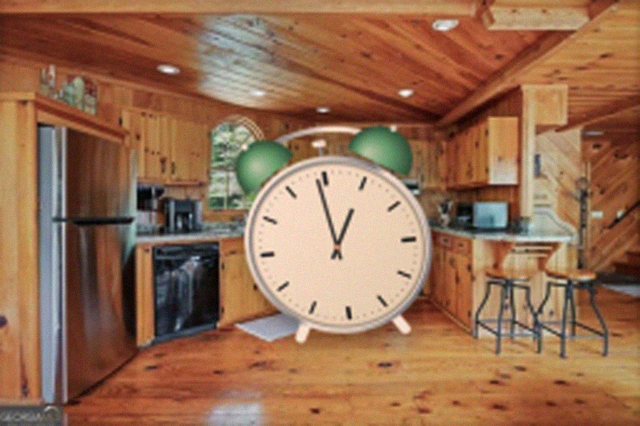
{"hour": 12, "minute": 59}
